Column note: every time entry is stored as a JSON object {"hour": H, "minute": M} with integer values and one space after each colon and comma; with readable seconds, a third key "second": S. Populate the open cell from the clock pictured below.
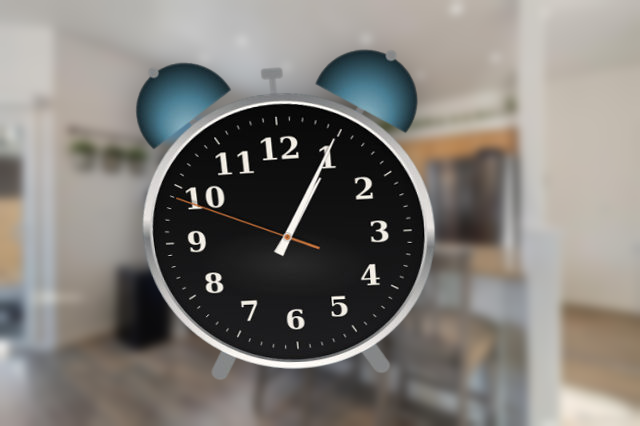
{"hour": 1, "minute": 4, "second": 49}
